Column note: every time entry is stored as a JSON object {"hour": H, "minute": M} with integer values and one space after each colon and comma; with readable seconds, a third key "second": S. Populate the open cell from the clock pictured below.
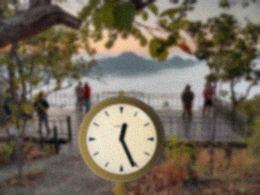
{"hour": 12, "minute": 26}
